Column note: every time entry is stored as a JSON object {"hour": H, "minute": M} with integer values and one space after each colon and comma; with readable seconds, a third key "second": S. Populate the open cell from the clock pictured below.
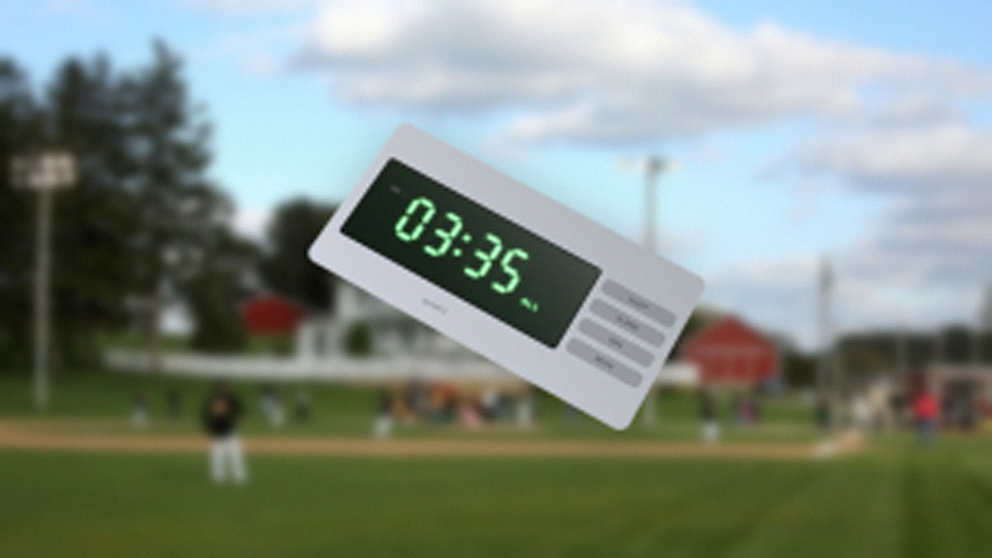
{"hour": 3, "minute": 35}
